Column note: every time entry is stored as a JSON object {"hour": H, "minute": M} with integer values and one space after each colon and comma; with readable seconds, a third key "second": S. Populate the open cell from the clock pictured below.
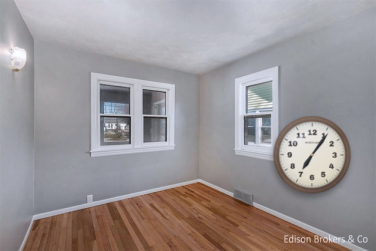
{"hour": 7, "minute": 6}
